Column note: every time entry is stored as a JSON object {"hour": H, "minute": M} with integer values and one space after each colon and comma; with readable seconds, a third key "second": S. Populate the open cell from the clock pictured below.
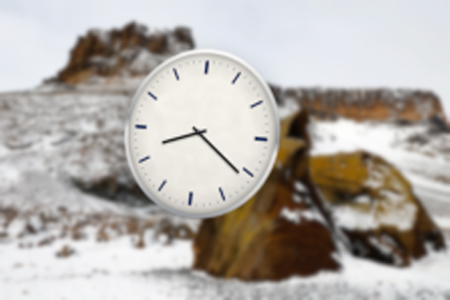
{"hour": 8, "minute": 21}
